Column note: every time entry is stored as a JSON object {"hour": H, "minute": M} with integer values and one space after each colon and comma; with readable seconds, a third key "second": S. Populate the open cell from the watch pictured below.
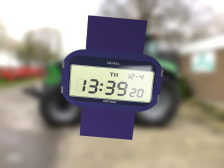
{"hour": 13, "minute": 39, "second": 20}
